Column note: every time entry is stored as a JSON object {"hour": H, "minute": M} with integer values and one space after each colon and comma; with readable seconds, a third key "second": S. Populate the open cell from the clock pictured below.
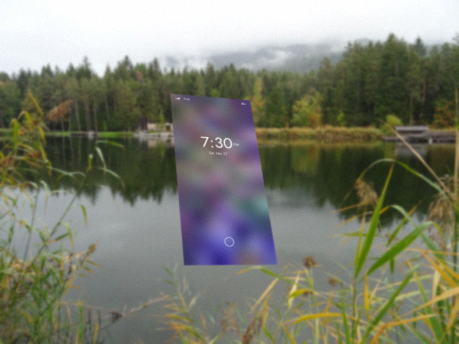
{"hour": 7, "minute": 30}
